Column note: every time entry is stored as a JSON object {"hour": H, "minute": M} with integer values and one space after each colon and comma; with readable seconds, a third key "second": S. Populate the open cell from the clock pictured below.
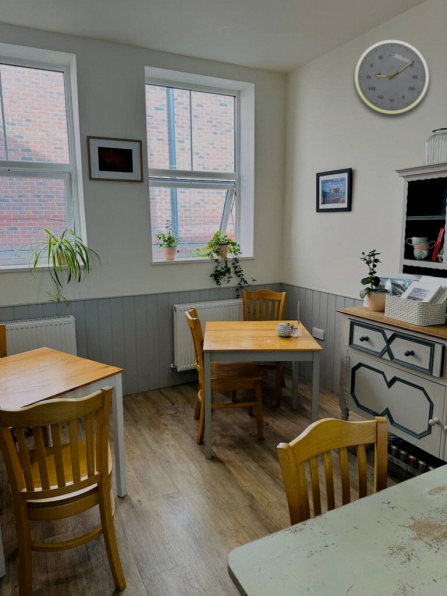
{"hour": 9, "minute": 9}
